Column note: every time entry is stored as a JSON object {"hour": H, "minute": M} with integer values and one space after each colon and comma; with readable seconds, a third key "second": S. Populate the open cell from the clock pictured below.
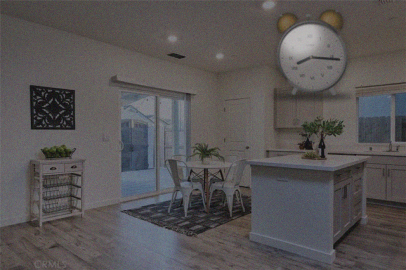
{"hour": 8, "minute": 16}
